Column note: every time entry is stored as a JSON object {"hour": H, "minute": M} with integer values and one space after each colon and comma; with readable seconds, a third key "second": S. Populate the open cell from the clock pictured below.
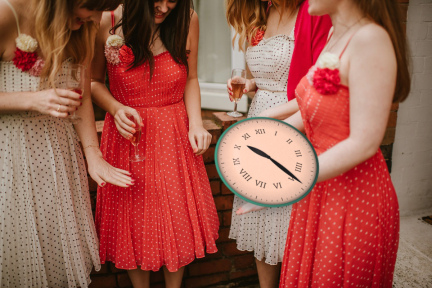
{"hour": 10, "minute": 24}
